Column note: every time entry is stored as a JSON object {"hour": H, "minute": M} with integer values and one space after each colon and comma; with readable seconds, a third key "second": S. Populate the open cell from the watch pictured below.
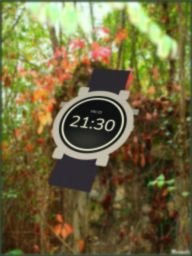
{"hour": 21, "minute": 30}
